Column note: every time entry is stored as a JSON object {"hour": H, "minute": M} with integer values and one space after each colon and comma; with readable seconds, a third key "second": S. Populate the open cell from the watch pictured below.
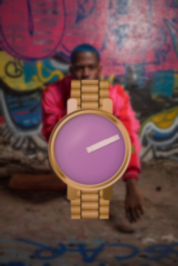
{"hour": 2, "minute": 11}
